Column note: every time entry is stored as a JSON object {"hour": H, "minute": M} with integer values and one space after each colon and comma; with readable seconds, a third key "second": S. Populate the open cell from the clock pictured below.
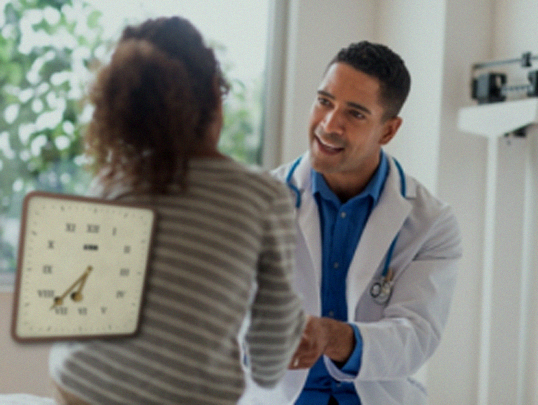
{"hour": 6, "minute": 37}
